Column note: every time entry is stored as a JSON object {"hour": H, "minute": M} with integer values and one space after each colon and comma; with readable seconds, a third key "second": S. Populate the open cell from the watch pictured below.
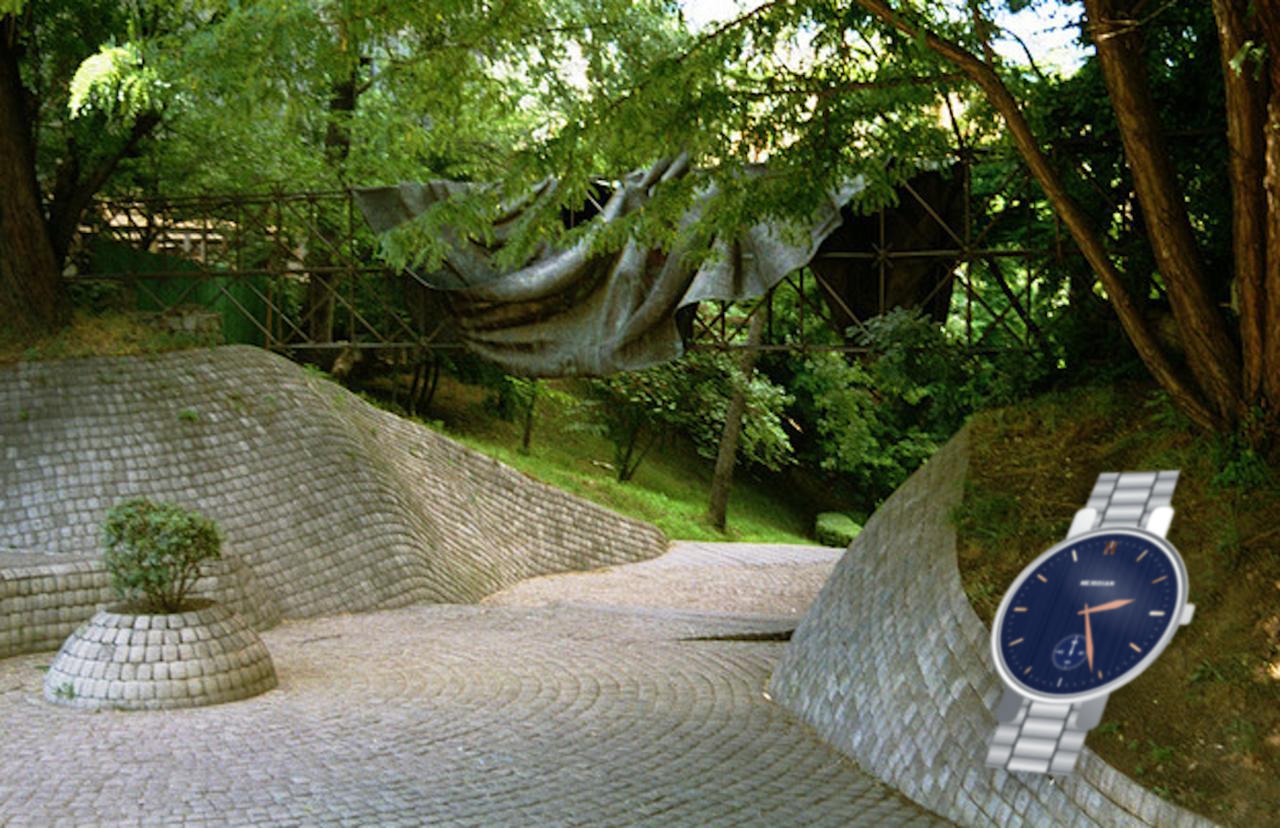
{"hour": 2, "minute": 26}
